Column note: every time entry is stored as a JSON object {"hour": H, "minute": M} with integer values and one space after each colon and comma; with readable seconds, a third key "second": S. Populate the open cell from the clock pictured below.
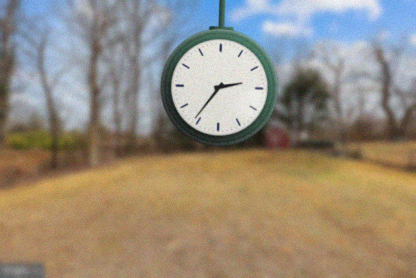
{"hour": 2, "minute": 36}
